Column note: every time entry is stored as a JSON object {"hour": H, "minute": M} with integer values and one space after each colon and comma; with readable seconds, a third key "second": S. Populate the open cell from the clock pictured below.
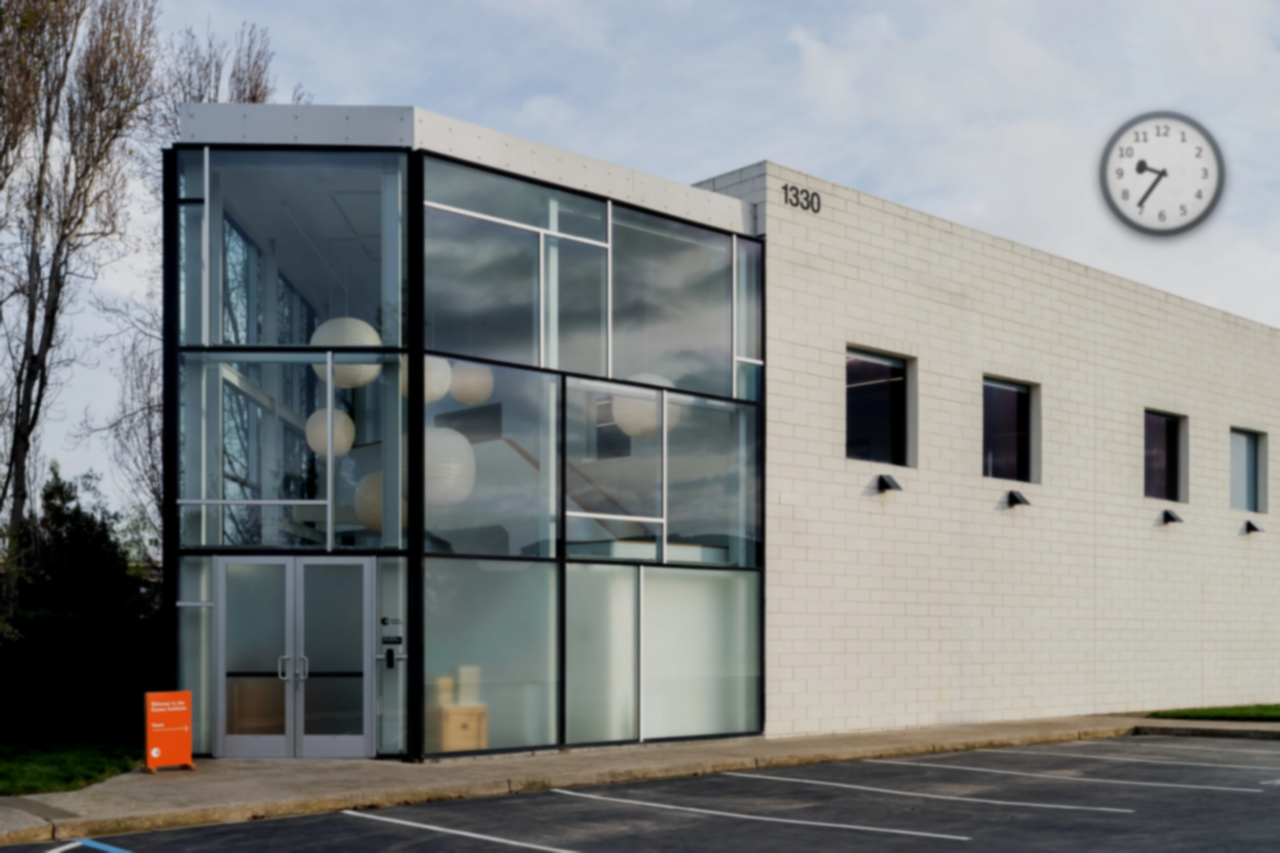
{"hour": 9, "minute": 36}
